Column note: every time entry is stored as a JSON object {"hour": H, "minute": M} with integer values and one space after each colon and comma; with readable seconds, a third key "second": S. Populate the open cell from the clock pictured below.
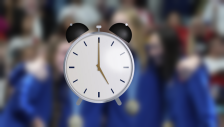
{"hour": 5, "minute": 0}
